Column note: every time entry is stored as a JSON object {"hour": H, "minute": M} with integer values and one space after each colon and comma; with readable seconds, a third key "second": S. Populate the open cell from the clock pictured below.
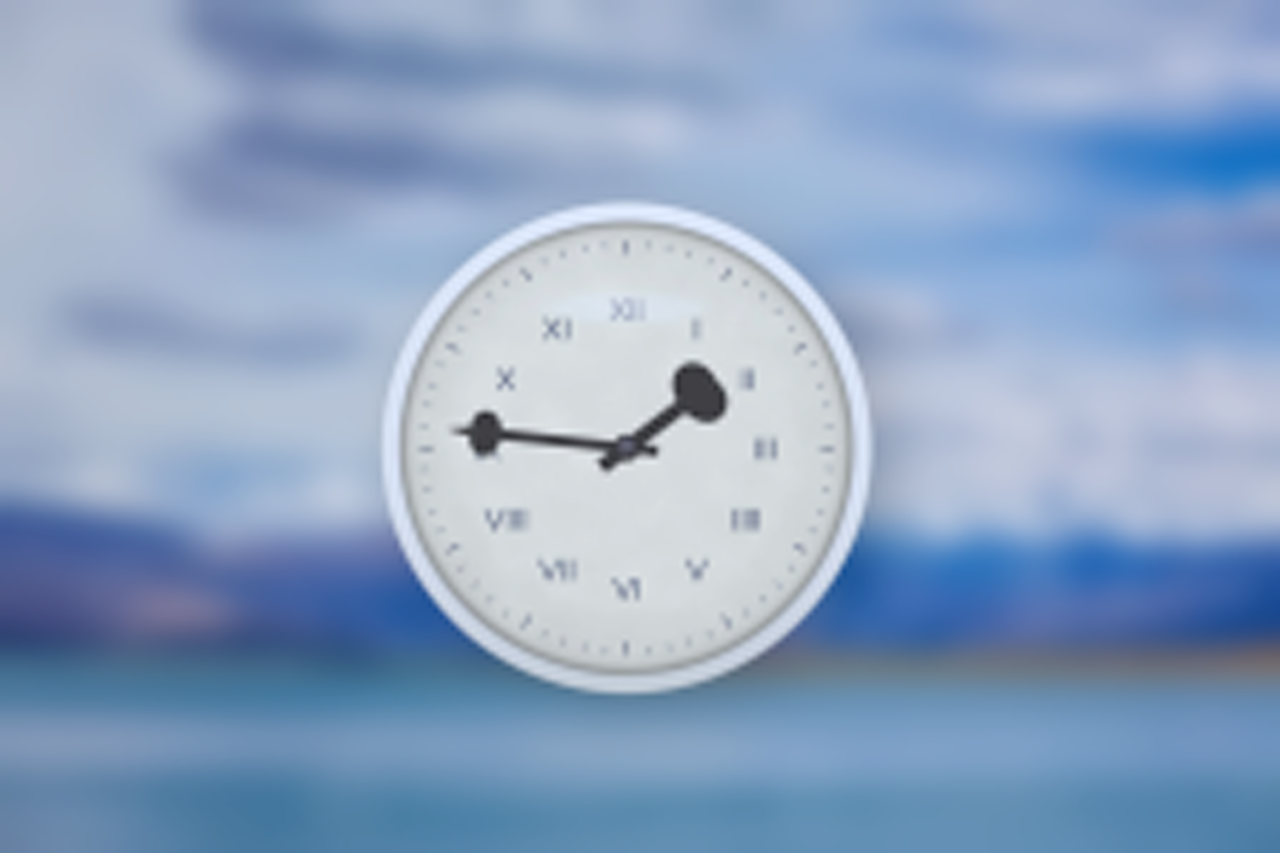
{"hour": 1, "minute": 46}
